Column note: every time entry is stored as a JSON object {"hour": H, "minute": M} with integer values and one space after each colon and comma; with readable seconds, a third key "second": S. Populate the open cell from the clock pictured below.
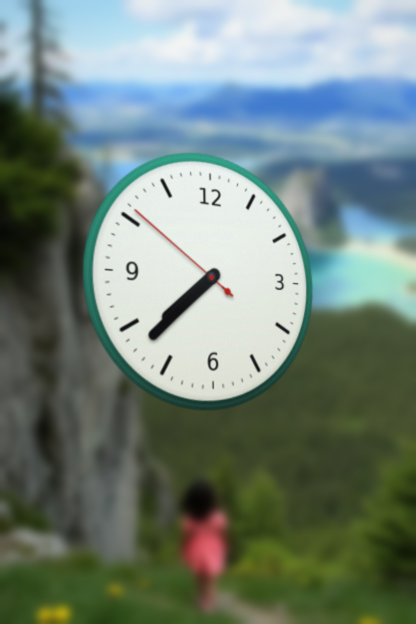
{"hour": 7, "minute": 37, "second": 51}
